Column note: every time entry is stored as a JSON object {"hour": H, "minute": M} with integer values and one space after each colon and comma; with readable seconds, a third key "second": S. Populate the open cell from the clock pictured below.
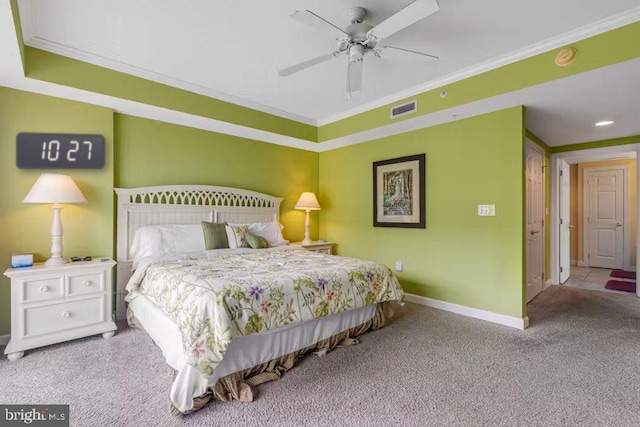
{"hour": 10, "minute": 27}
